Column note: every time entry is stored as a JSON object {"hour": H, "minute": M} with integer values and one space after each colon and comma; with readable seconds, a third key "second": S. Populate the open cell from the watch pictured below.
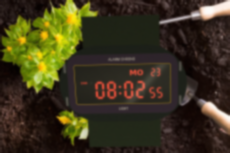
{"hour": 8, "minute": 2, "second": 55}
